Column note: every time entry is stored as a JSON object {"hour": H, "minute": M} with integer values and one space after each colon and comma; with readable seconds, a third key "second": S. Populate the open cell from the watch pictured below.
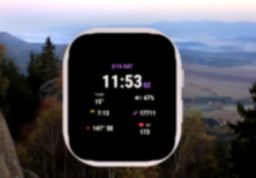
{"hour": 11, "minute": 53}
